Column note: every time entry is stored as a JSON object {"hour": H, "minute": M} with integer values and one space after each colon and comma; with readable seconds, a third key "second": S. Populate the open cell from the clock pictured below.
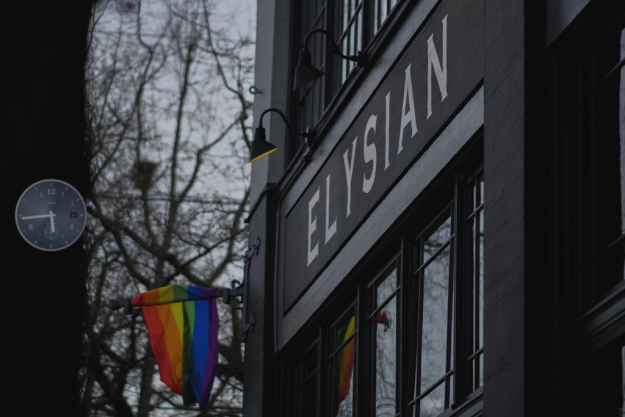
{"hour": 5, "minute": 44}
